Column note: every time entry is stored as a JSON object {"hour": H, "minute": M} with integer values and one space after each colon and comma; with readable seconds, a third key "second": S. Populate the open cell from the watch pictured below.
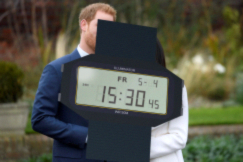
{"hour": 15, "minute": 30}
